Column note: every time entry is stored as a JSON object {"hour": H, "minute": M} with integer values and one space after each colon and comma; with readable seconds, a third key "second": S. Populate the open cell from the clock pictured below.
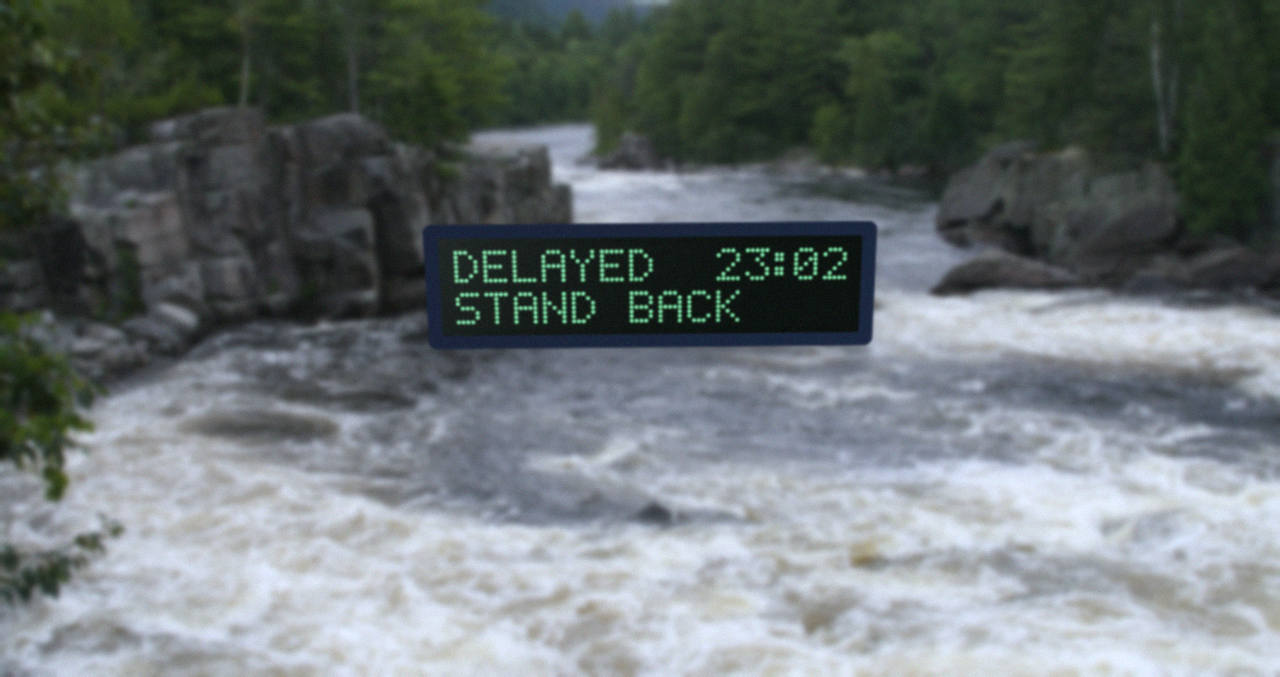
{"hour": 23, "minute": 2}
